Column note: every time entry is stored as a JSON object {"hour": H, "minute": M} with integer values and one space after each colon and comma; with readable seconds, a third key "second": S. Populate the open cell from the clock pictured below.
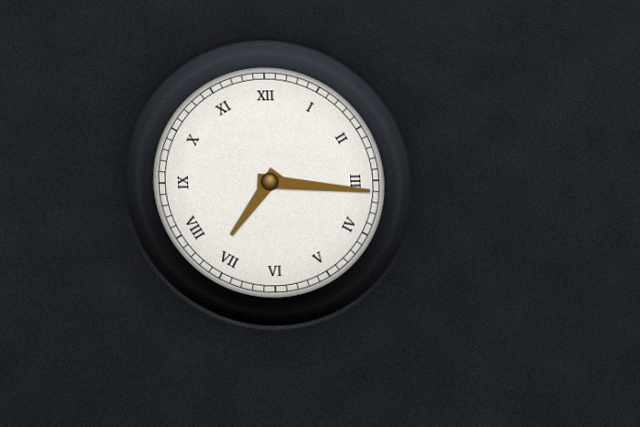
{"hour": 7, "minute": 16}
